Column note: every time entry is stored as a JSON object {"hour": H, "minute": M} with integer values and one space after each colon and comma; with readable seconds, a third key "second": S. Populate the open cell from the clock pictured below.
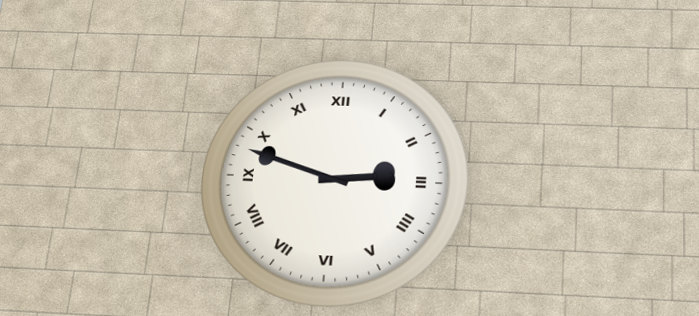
{"hour": 2, "minute": 48}
